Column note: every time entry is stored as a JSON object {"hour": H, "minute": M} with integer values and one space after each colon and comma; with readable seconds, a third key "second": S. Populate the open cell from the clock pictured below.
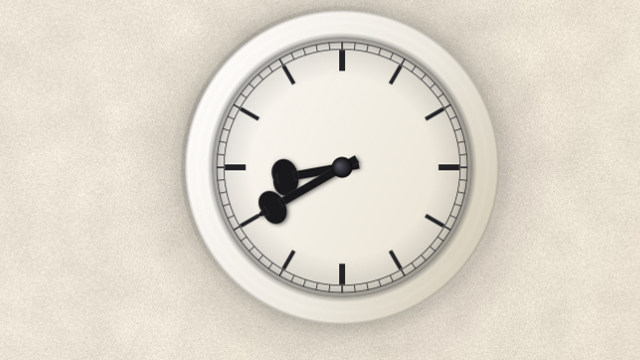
{"hour": 8, "minute": 40}
